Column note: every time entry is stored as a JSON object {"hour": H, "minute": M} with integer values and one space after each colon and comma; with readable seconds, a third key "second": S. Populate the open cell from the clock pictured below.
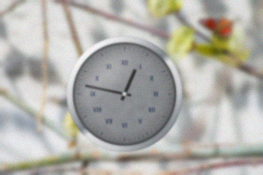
{"hour": 12, "minute": 47}
